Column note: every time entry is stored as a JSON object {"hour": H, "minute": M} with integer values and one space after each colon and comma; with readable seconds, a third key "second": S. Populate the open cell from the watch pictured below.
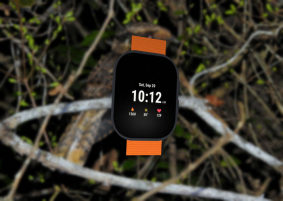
{"hour": 10, "minute": 12}
